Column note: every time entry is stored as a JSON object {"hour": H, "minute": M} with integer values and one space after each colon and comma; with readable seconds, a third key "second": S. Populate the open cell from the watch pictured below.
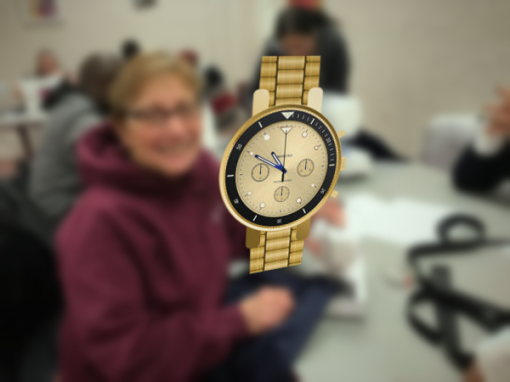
{"hour": 10, "minute": 50}
